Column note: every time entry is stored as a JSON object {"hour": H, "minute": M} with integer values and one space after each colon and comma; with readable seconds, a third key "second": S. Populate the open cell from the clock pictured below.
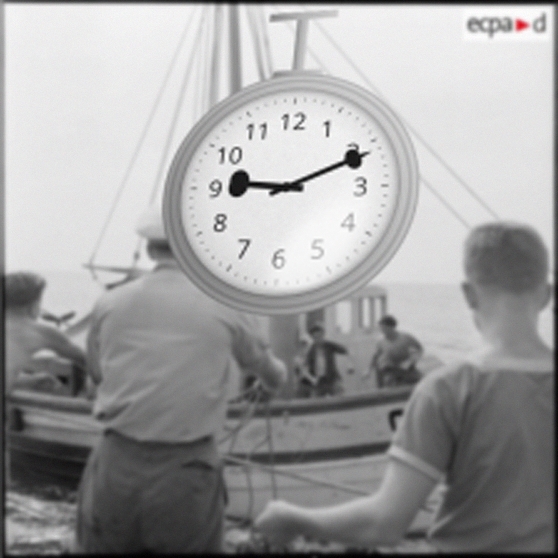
{"hour": 9, "minute": 11}
